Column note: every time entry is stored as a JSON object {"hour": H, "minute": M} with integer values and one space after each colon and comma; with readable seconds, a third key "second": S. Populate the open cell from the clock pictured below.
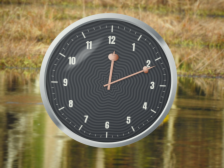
{"hour": 12, "minute": 11}
